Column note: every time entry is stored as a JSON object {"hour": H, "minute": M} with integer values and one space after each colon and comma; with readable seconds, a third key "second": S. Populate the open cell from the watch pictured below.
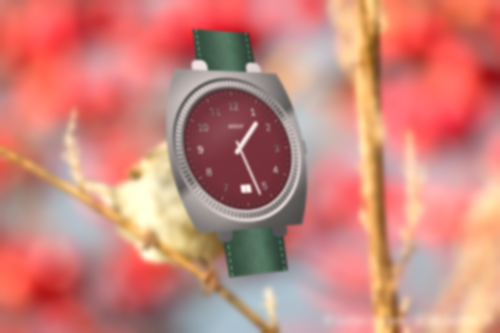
{"hour": 1, "minute": 27}
